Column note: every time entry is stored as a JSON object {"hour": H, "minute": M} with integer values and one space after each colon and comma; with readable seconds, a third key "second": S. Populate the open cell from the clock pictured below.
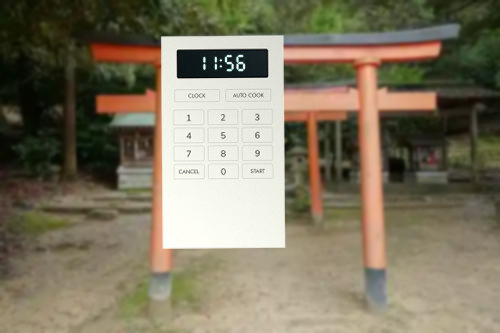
{"hour": 11, "minute": 56}
